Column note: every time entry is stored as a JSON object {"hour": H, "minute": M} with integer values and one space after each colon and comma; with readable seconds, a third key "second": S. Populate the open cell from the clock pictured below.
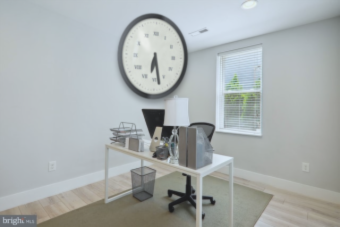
{"hour": 6, "minute": 28}
